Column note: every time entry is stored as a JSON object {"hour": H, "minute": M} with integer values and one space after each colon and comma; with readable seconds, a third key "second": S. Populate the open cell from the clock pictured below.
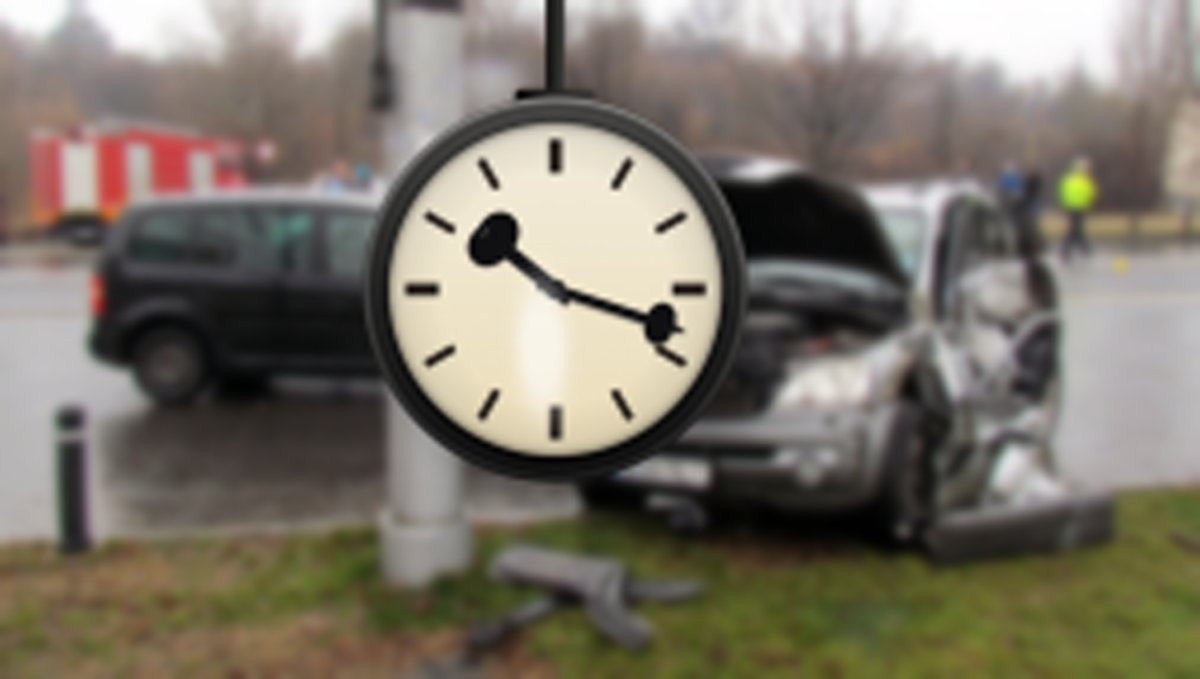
{"hour": 10, "minute": 18}
